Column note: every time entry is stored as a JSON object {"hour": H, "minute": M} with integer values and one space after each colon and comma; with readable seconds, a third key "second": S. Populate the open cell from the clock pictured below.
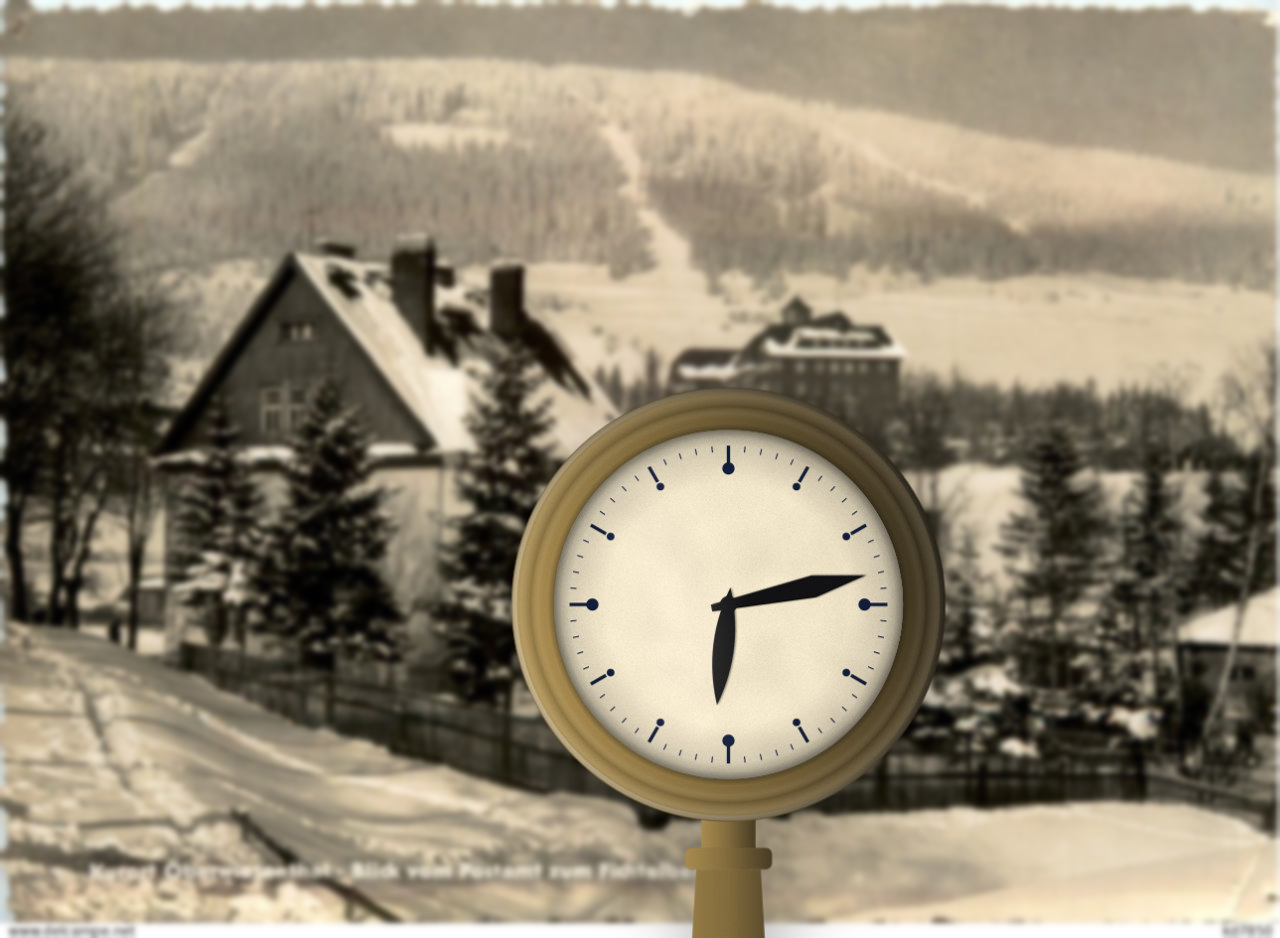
{"hour": 6, "minute": 13}
